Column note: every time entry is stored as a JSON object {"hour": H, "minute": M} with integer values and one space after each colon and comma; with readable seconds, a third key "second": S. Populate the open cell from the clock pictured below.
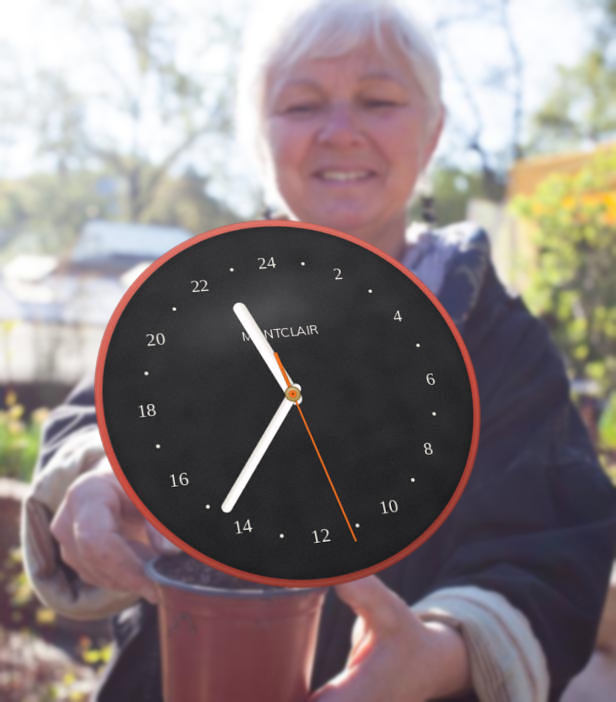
{"hour": 22, "minute": 36, "second": 28}
